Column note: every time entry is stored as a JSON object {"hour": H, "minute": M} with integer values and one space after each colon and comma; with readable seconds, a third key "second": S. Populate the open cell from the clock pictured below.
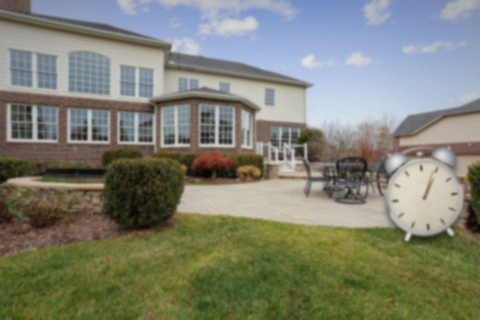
{"hour": 1, "minute": 4}
